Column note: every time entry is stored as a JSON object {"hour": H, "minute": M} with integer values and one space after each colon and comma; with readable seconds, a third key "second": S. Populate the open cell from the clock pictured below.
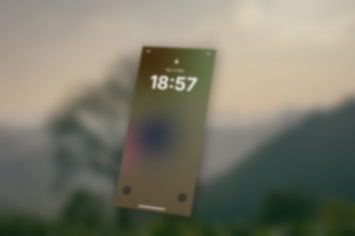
{"hour": 18, "minute": 57}
